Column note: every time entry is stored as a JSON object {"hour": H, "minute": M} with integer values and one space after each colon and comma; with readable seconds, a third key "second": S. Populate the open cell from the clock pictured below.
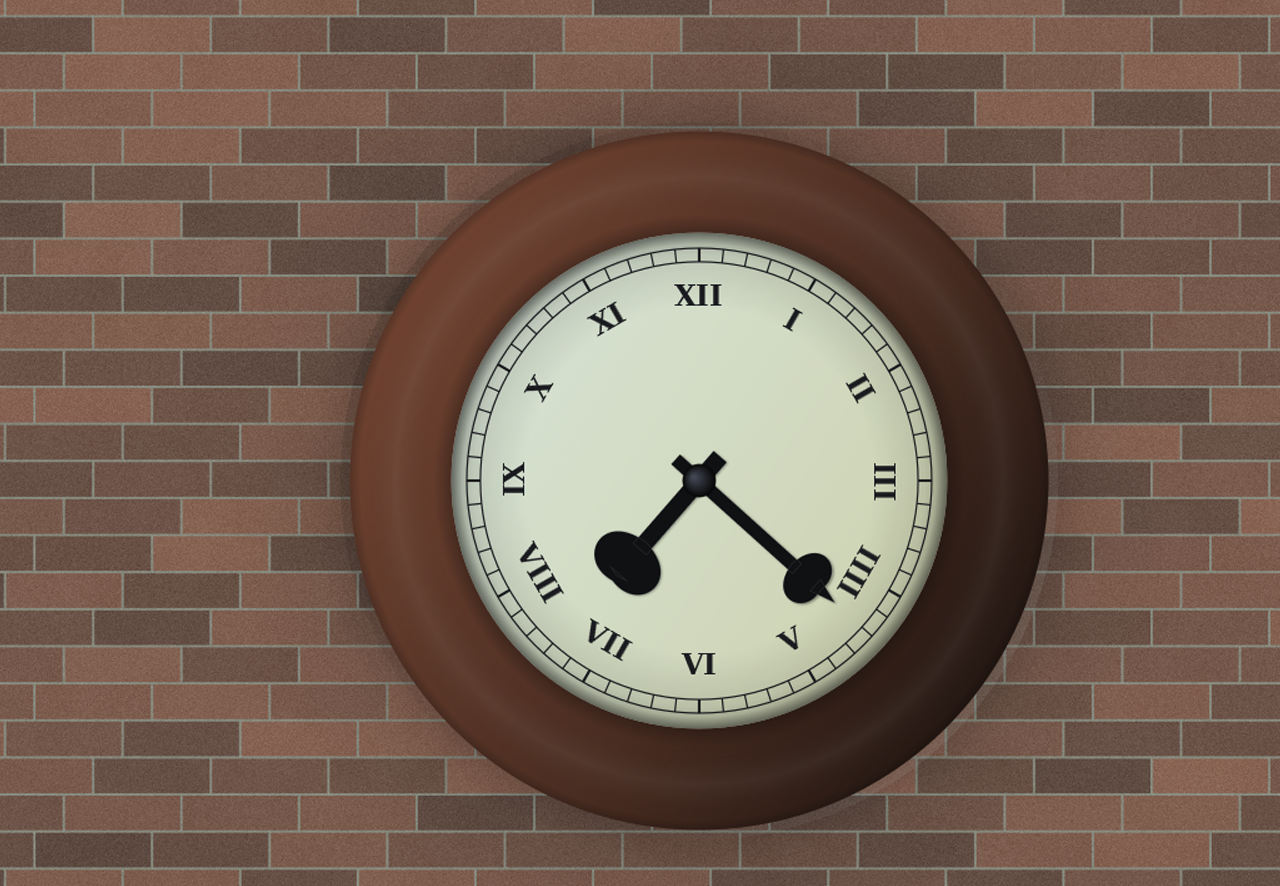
{"hour": 7, "minute": 22}
